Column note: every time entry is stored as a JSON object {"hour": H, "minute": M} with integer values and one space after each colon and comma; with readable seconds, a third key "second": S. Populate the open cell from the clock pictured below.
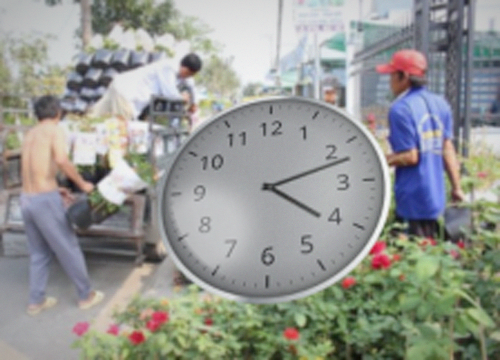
{"hour": 4, "minute": 12}
